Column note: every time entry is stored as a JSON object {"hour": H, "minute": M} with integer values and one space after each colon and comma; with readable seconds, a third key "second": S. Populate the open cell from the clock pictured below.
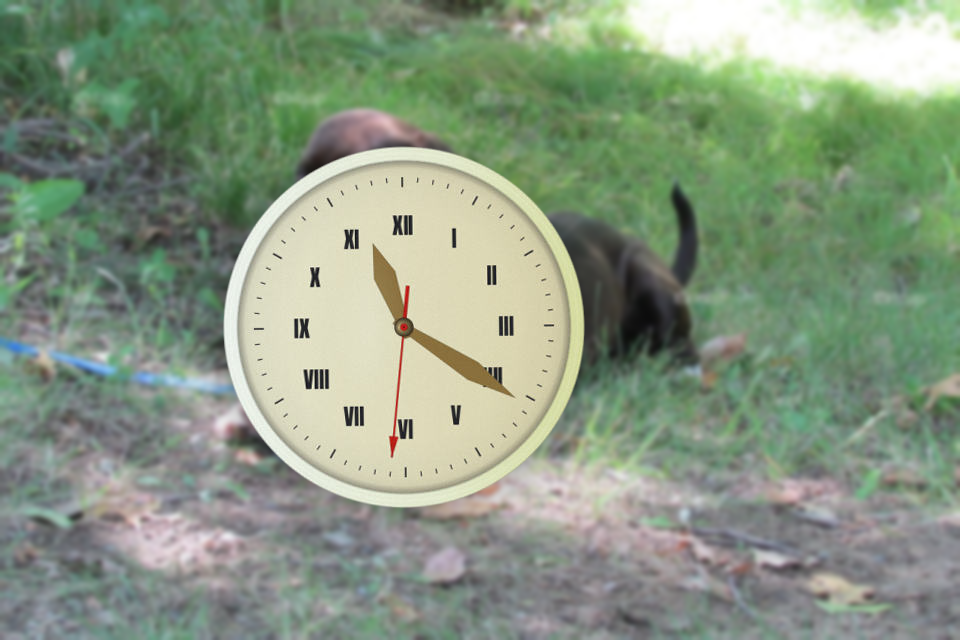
{"hour": 11, "minute": 20, "second": 31}
